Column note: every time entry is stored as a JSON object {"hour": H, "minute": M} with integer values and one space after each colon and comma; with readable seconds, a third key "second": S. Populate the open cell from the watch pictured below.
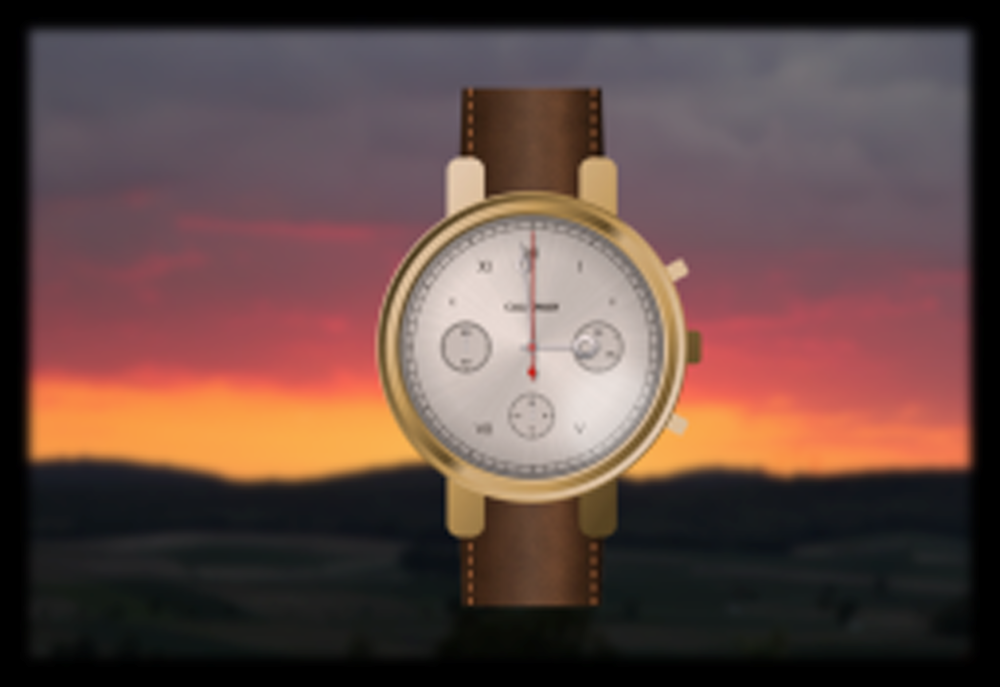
{"hour": 2, "minute": 59}
